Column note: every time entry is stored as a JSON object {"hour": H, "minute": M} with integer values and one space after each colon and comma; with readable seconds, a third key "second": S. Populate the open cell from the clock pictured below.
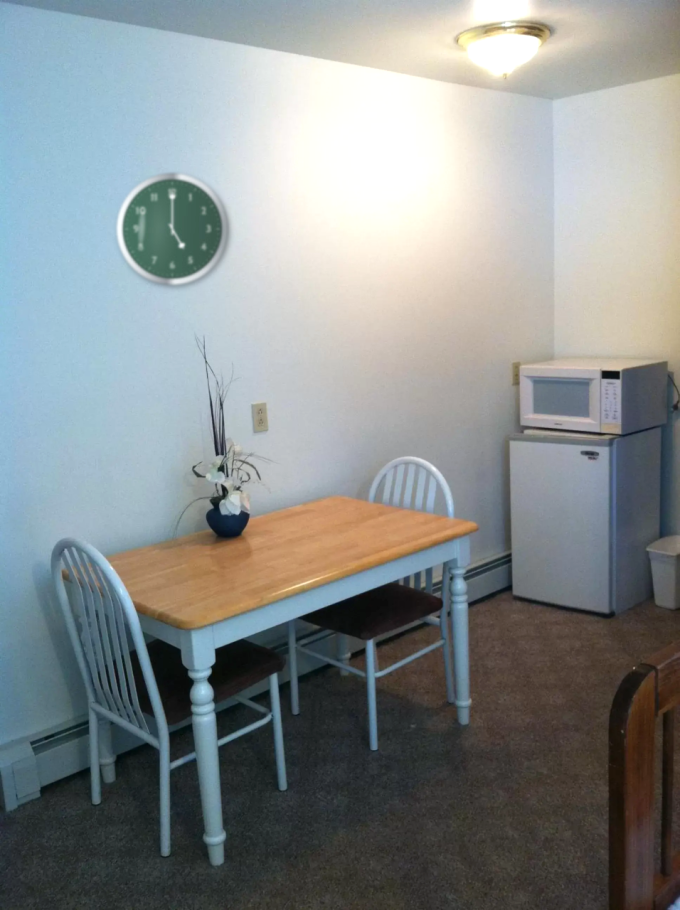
{"hour": 5, "minute": 0}
